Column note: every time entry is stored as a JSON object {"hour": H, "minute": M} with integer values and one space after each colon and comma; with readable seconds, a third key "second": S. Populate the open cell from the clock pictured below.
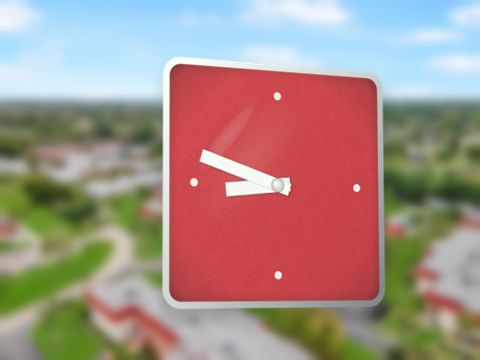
{"hour": 8, "minute": 48}
